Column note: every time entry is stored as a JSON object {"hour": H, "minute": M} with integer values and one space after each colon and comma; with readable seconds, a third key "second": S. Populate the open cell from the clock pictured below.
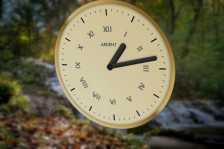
{"hour": 1, "minute": 13}
